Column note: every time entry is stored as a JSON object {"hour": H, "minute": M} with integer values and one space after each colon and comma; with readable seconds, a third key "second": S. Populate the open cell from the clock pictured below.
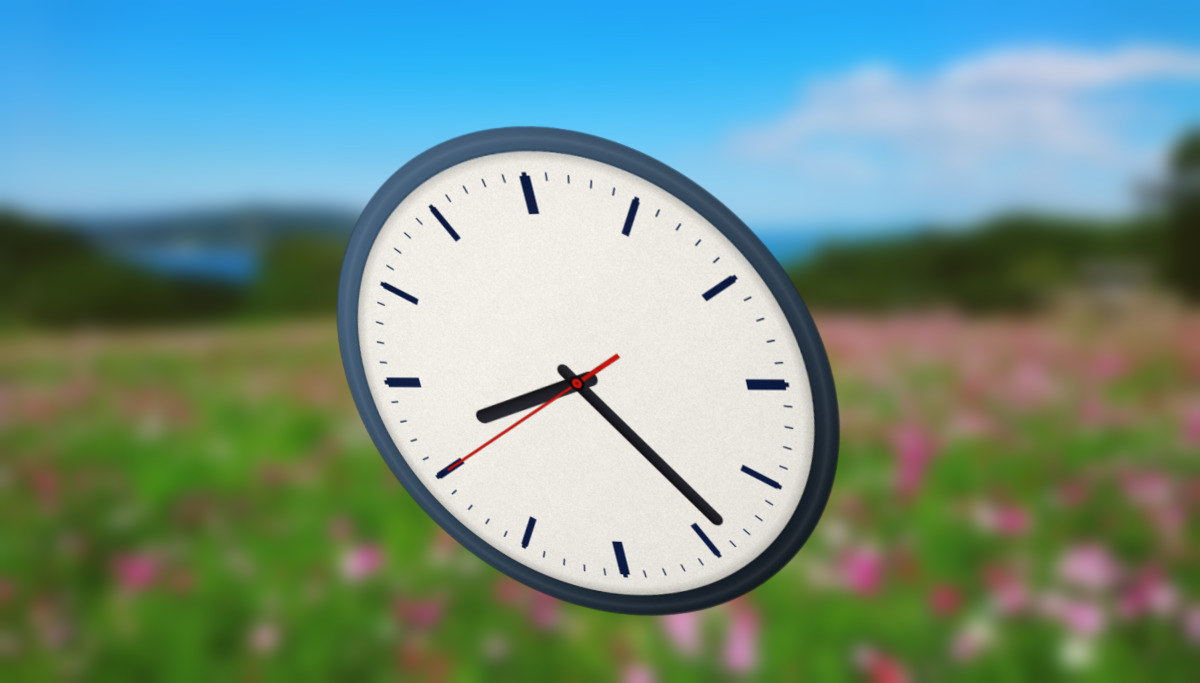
{"hour": 8, "minute": 23, "second": 40}
